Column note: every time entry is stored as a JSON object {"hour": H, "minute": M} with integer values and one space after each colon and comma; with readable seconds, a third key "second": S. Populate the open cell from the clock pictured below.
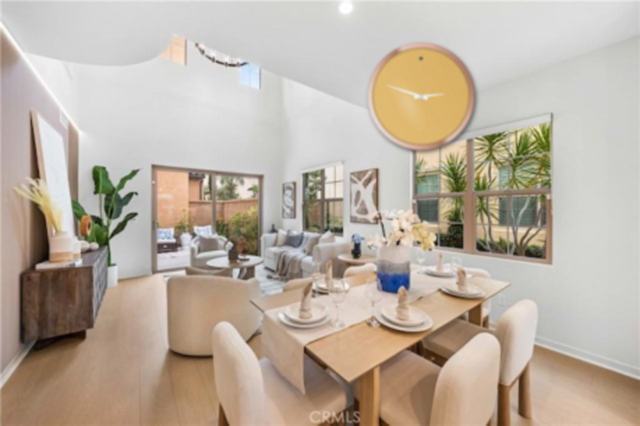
{"hour": 2, "minute": 48}
